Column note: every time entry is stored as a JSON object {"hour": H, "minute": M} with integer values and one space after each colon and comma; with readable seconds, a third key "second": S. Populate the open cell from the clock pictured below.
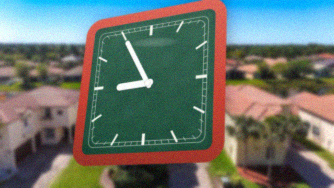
{"hour": 8, "minute": 55}
